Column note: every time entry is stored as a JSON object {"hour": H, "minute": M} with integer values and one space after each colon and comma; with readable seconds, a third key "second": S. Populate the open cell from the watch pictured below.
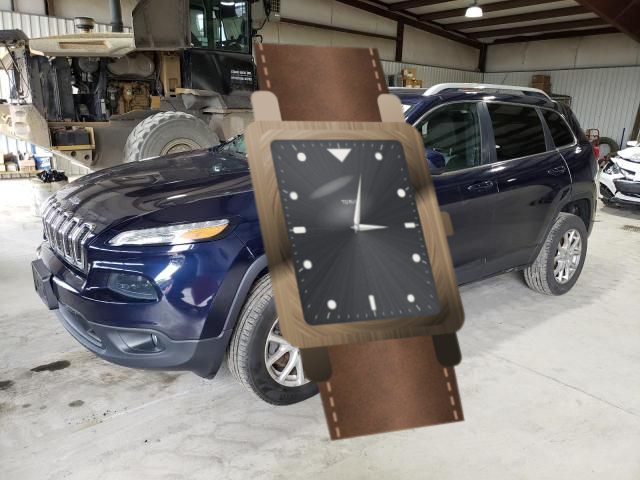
{"hour": 3, "minute": 3}
